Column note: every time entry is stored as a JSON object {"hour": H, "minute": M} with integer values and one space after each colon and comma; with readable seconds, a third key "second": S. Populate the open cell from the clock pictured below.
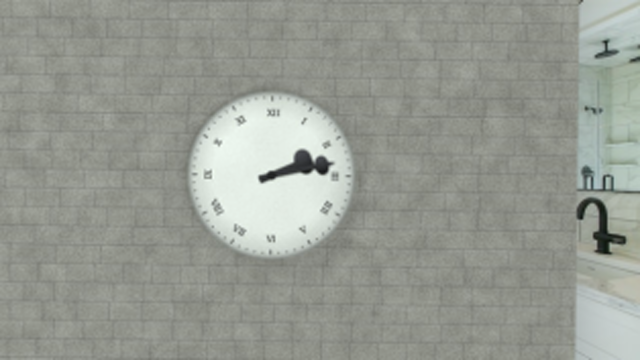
{"hour": 2, "minute": 13}
